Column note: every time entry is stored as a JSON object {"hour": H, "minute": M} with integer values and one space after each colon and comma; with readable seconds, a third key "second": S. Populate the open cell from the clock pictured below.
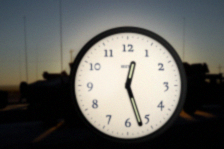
{"hour": 12, "minute": 27}
